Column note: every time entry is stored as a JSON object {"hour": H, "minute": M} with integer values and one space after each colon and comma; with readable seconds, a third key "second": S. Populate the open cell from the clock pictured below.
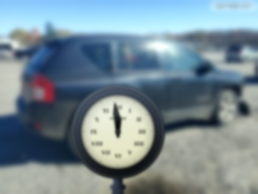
{"hour": 11, "minute": 59}
